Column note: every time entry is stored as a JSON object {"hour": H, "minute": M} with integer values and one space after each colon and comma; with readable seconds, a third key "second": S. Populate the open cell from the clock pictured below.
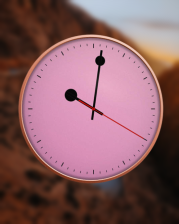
{"hour": 10, "minute": 1, "second": 20}
